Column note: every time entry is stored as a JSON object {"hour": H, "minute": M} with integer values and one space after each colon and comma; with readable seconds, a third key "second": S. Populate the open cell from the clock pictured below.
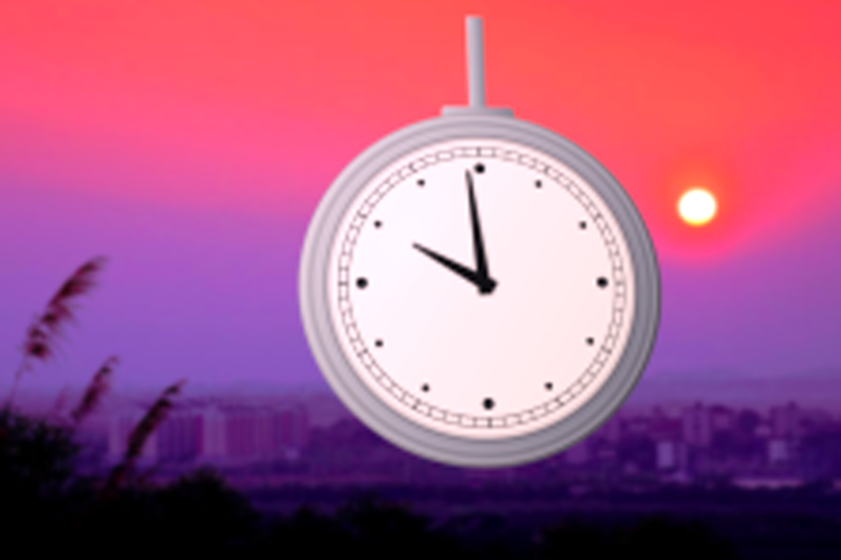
{"hour": 9, "minute": 59}
